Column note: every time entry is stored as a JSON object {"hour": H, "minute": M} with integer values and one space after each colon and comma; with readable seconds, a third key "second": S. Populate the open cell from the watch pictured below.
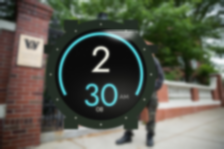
{"hour": 2, "minute": 30}
